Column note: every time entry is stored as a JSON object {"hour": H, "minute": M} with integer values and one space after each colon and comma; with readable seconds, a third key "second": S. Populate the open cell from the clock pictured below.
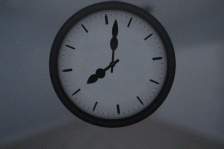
{"hour": 8, "minute": 2}
